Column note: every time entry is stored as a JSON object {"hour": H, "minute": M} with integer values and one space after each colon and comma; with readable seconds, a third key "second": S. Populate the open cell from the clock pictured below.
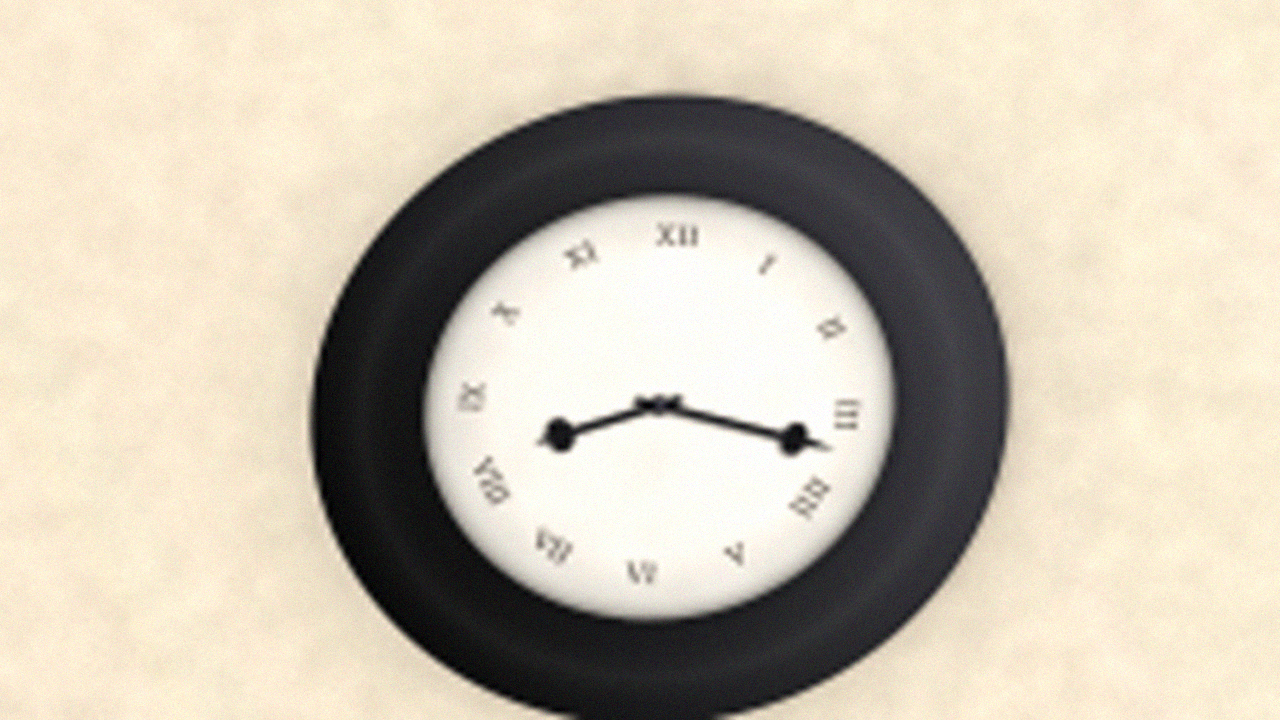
{"hour": 8, "minute": 17}
